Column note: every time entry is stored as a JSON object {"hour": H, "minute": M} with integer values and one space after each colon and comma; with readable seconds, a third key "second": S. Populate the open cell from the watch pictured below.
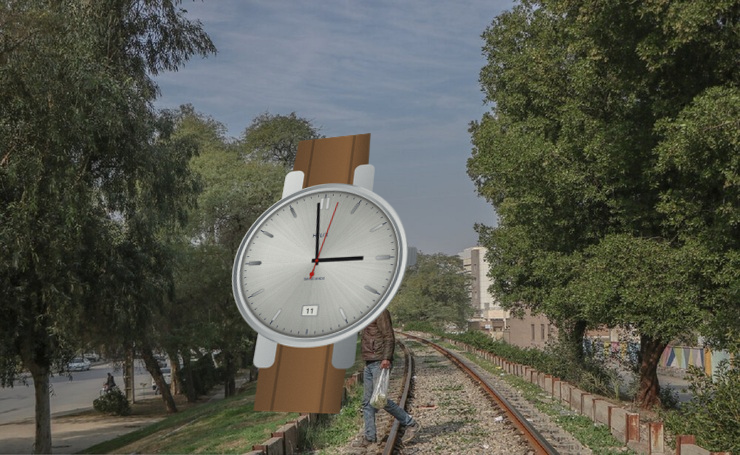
{"hour": 2, "minute": 59, "second": 2}
